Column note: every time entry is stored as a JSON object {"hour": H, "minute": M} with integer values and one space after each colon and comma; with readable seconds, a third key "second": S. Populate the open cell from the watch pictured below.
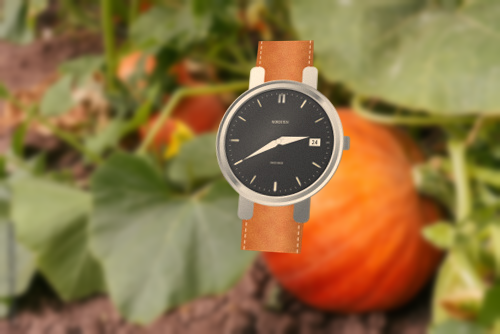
{"hour": 2, "minute": 40}
